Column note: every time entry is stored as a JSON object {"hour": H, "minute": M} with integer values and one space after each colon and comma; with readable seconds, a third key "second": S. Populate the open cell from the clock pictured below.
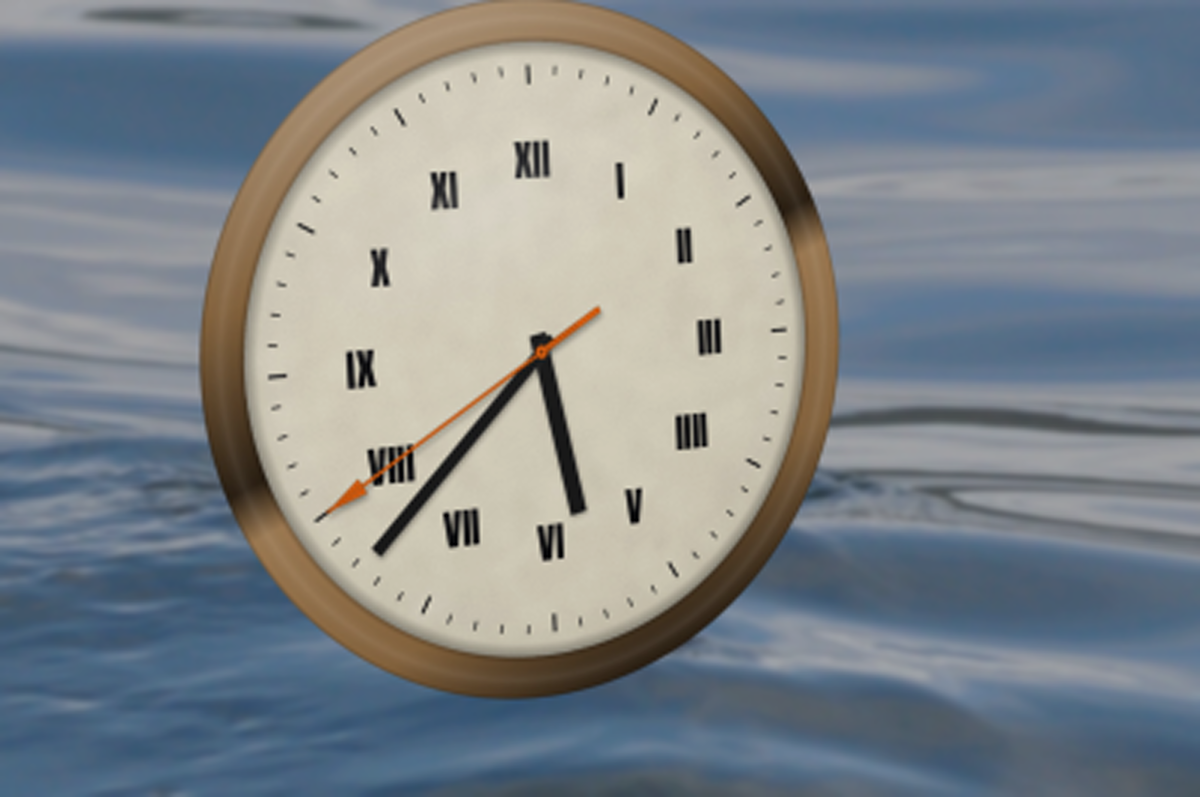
{"hour": 5, "minute": 37, "second": 40}
